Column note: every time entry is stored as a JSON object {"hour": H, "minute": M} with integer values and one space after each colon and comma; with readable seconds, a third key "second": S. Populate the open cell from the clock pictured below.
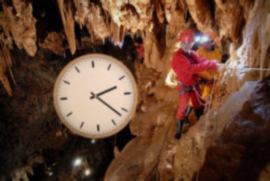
{"hour": 2, "minute": 22}
